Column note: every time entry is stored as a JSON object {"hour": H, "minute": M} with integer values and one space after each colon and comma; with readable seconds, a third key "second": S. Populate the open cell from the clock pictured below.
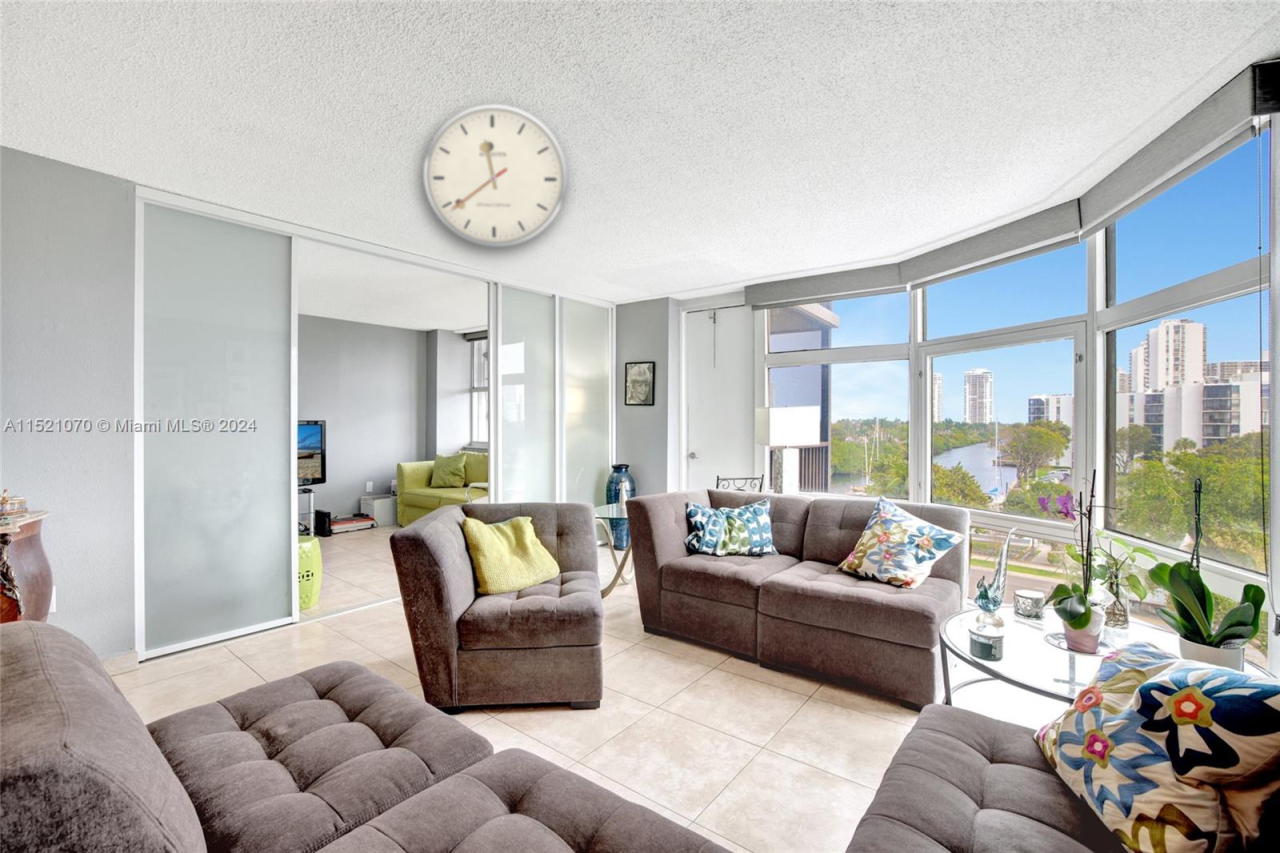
{"hour": 11, "minute": 38, "second": 39}
